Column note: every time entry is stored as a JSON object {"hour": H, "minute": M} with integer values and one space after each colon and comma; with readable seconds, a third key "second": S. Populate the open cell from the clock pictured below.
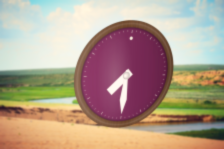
{"hour": 7, "minute": 30}
